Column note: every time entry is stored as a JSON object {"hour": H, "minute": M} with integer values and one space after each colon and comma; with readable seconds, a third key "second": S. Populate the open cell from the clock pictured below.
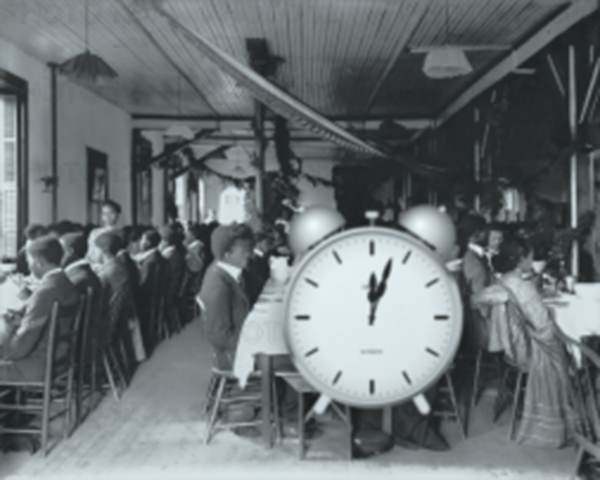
{"hour": 12, "minute": 3}
